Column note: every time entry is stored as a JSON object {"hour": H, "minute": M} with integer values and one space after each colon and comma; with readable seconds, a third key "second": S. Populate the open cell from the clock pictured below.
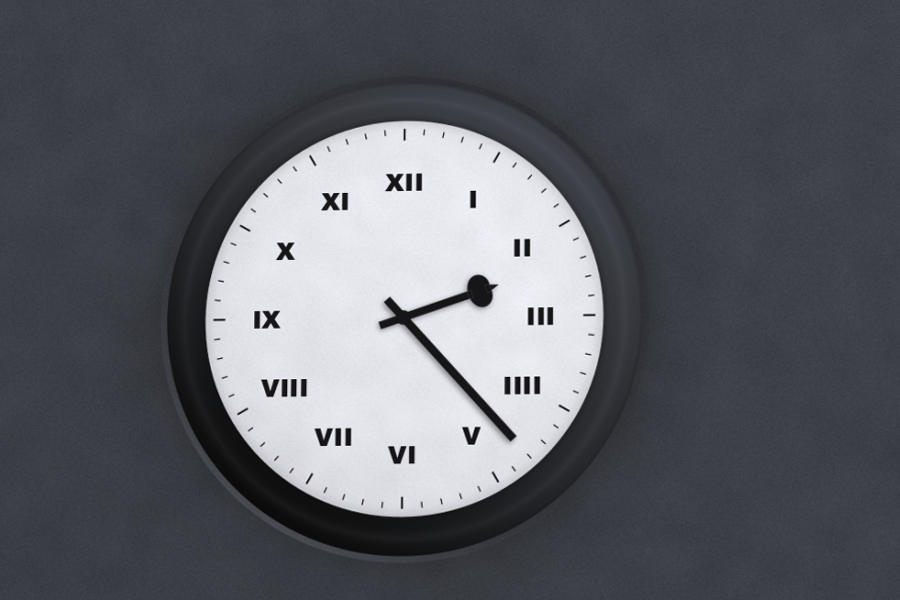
{"hour": 2, "minute": 23}
